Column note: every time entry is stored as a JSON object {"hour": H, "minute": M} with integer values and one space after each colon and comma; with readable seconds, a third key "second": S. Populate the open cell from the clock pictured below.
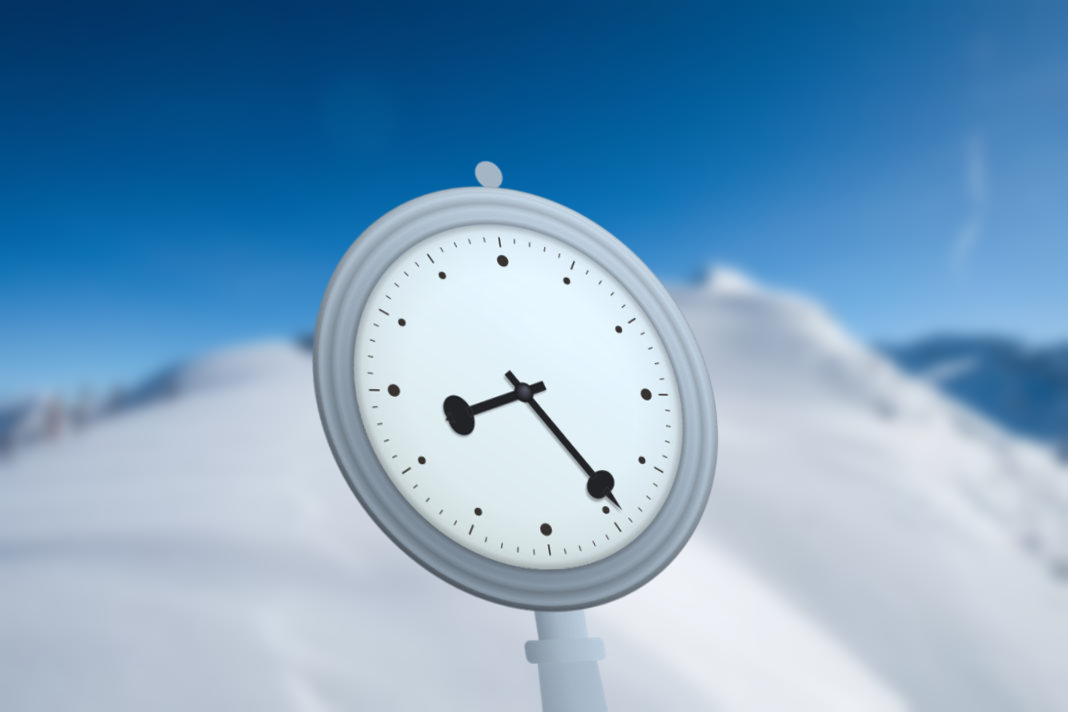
{"hour": 8, "minute": 24}
